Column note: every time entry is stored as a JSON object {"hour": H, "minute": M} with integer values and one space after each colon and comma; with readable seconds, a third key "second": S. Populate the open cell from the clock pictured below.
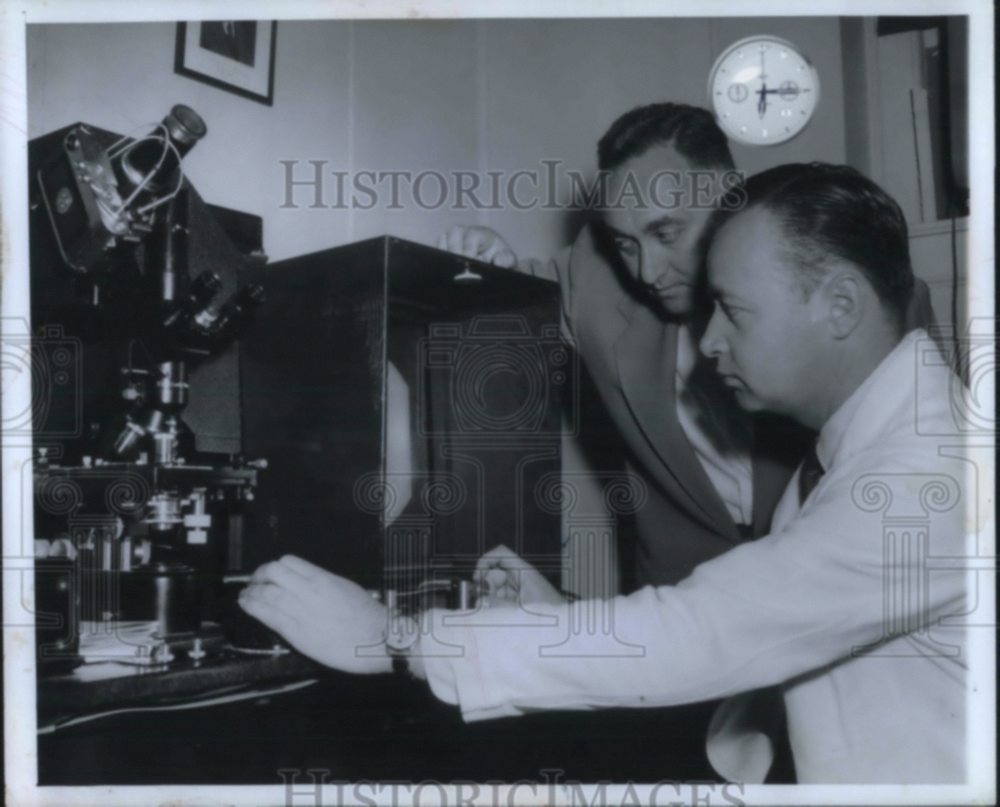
{"hour": 6, "minute": 15}
